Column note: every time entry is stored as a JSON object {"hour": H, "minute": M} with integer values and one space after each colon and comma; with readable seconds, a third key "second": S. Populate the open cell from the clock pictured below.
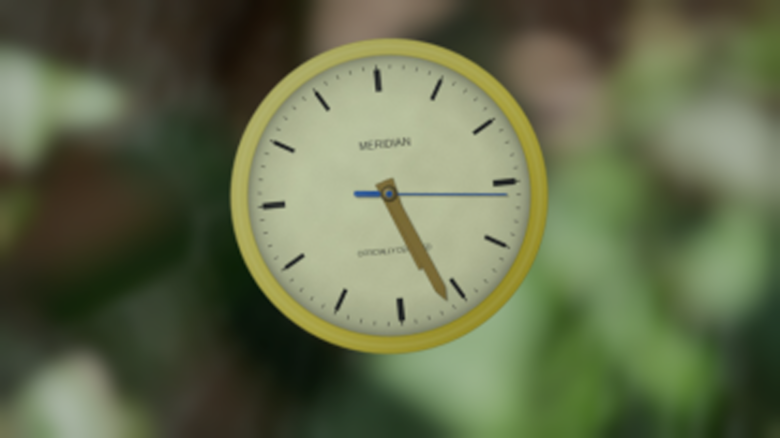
{"hour": 5, "minute": 26, "second": 16}
